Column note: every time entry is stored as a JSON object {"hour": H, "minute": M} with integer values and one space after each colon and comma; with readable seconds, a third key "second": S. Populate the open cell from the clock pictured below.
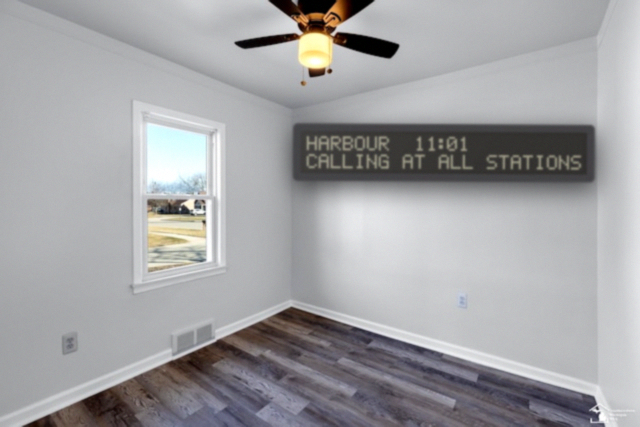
{"hour": 11, "minute": 1}
